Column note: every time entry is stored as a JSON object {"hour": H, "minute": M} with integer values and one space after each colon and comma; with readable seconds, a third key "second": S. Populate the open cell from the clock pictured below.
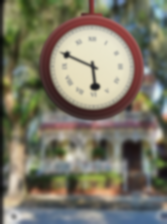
{"hour": 5, "minute": 49}
